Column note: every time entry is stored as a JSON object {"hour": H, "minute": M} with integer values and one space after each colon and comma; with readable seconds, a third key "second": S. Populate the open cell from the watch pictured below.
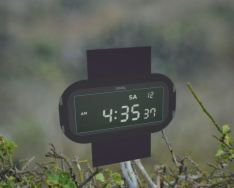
{"hour": 4, "minute": 35, "second": 37}
